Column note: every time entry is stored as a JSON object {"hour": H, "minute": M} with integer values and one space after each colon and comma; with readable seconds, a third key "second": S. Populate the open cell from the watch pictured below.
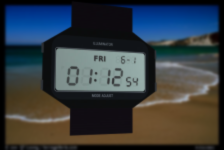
{"hour": 1, "minute": 12, "second": 54}
